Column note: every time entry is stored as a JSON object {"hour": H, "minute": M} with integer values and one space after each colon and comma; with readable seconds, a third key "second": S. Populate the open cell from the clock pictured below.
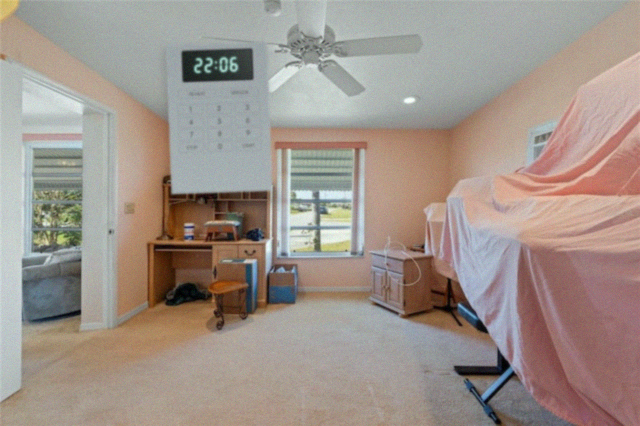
{"hour": 22, "minute": 6}
